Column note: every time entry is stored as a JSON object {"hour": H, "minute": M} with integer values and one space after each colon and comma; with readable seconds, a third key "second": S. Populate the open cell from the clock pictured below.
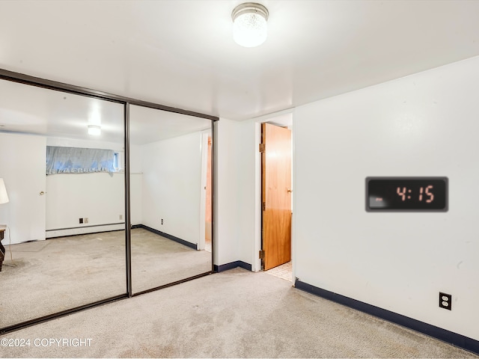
{"hour": 4, "minute": 15}
